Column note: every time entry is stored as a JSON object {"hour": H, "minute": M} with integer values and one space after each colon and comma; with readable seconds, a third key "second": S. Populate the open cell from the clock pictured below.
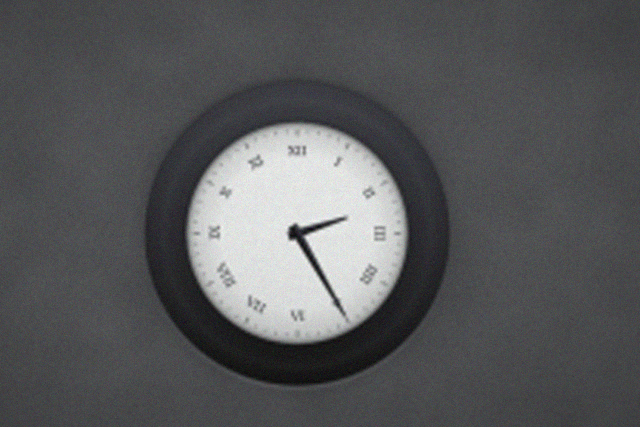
{"hour": 2, "minute": 25}
